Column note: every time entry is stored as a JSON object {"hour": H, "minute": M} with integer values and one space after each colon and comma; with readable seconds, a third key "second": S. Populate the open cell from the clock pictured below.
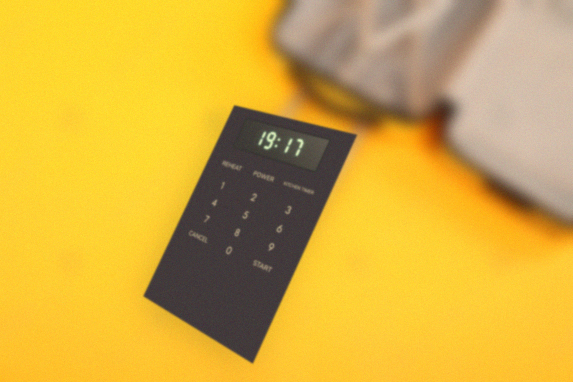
{"hour": 19, "minute": 17}
